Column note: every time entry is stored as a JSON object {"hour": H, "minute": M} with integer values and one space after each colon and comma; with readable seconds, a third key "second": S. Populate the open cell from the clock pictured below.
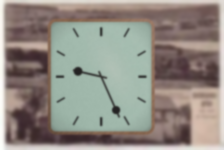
{"hour": 9, "minute": 26}
